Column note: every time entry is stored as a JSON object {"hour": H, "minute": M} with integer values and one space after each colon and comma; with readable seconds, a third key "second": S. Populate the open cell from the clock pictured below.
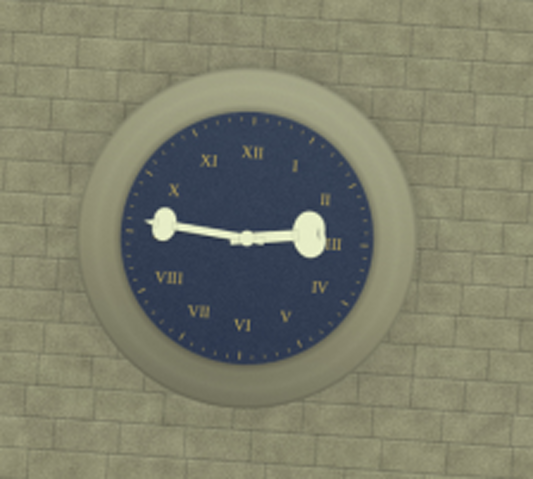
{"hour": 2, "minute": 46}
